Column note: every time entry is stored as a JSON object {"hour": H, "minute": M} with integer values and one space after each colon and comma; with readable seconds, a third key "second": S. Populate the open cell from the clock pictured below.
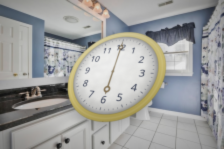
{"hour": 6, "minute": 0}
